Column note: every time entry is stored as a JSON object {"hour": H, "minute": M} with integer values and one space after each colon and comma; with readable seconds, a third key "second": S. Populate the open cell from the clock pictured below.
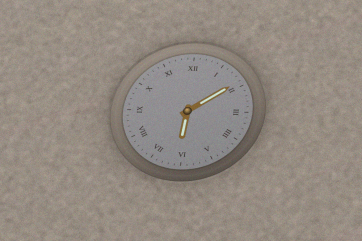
{"hour": 6, "minute": 9}
